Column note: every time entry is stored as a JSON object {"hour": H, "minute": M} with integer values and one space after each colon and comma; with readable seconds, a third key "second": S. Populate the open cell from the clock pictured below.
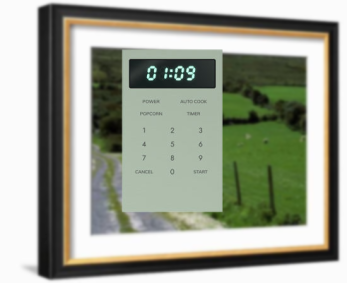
{"hour": 1, "minute": 9}
